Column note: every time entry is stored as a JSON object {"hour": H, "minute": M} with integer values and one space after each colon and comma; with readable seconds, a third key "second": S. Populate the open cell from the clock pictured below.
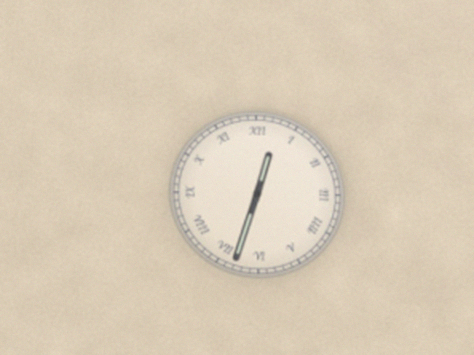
{"hour": 12, "minute": 33}
